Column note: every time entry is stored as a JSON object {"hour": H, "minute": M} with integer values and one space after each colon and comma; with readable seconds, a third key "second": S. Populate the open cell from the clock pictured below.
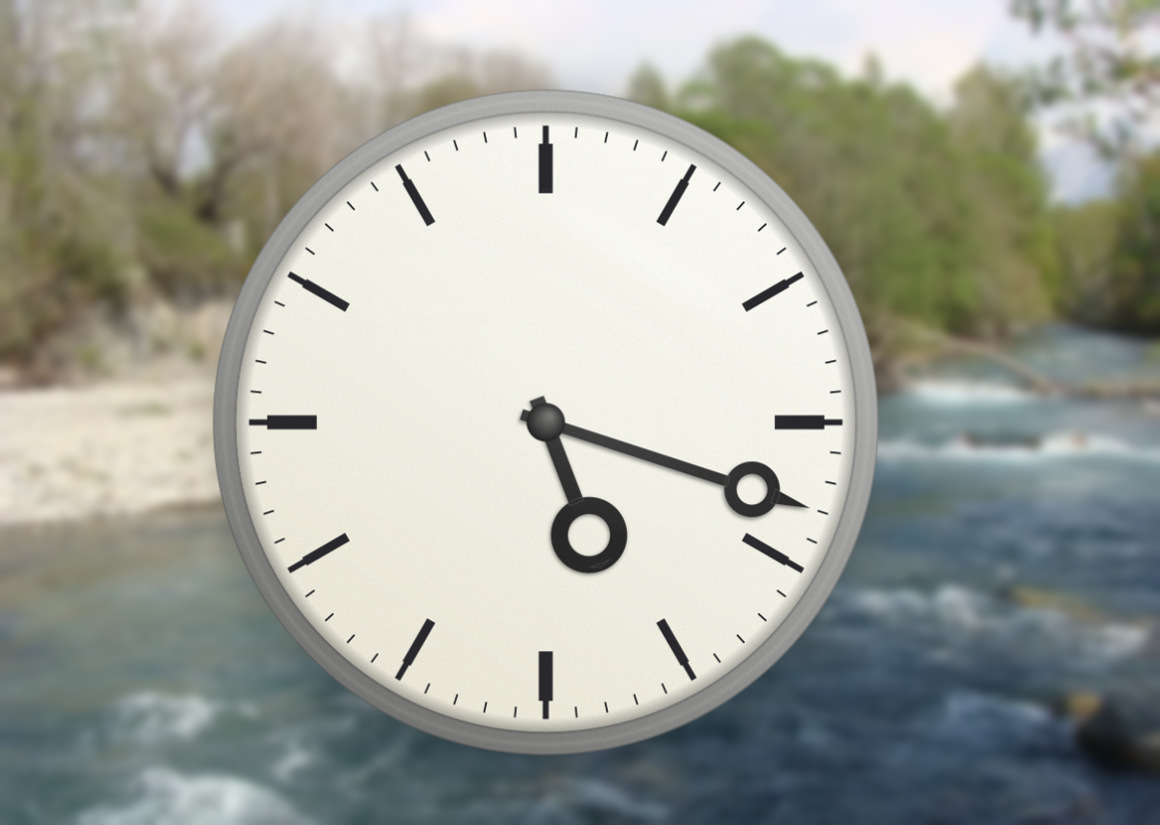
{"hour": 5, "minute": 18}
